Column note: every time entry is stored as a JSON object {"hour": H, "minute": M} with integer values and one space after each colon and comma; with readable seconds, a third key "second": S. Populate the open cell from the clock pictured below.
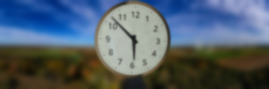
{"hour": 5, "minute": 52}
